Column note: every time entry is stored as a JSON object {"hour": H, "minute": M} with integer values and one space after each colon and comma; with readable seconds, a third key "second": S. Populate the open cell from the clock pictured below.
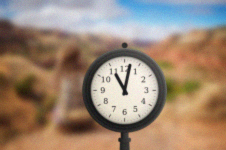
{"hour": 11, "minute": 2}
